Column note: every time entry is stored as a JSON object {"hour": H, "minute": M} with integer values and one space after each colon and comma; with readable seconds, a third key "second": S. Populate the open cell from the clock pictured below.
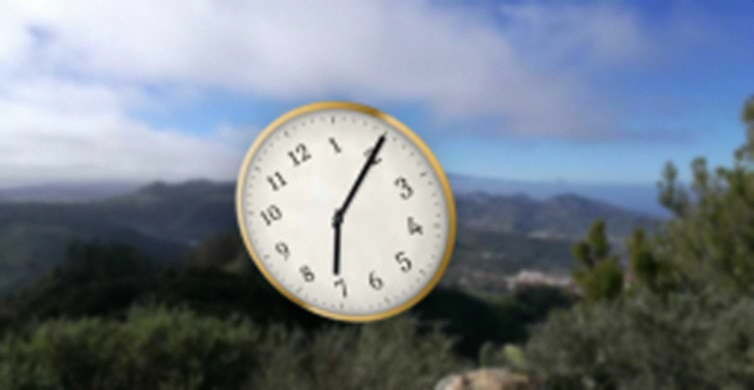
{"hour": 7, "minute": 10}
